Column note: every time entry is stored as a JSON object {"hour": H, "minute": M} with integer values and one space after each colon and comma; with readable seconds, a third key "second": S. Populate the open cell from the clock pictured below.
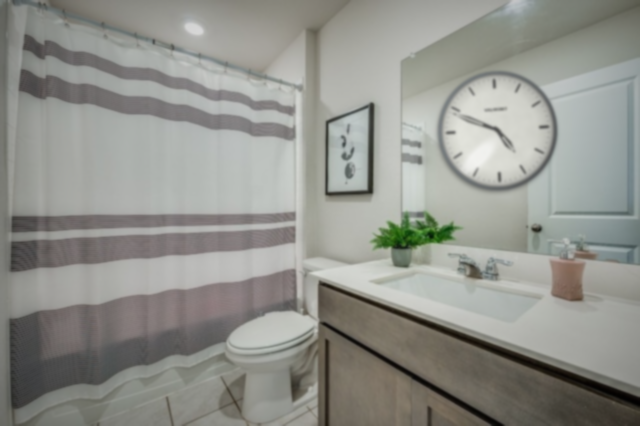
{"hour": 4, "minute": 49}
